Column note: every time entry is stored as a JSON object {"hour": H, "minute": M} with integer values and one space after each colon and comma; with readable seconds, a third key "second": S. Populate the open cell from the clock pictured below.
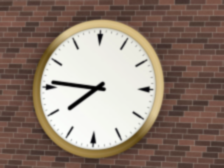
{"hour": 7, "minute": 46}
